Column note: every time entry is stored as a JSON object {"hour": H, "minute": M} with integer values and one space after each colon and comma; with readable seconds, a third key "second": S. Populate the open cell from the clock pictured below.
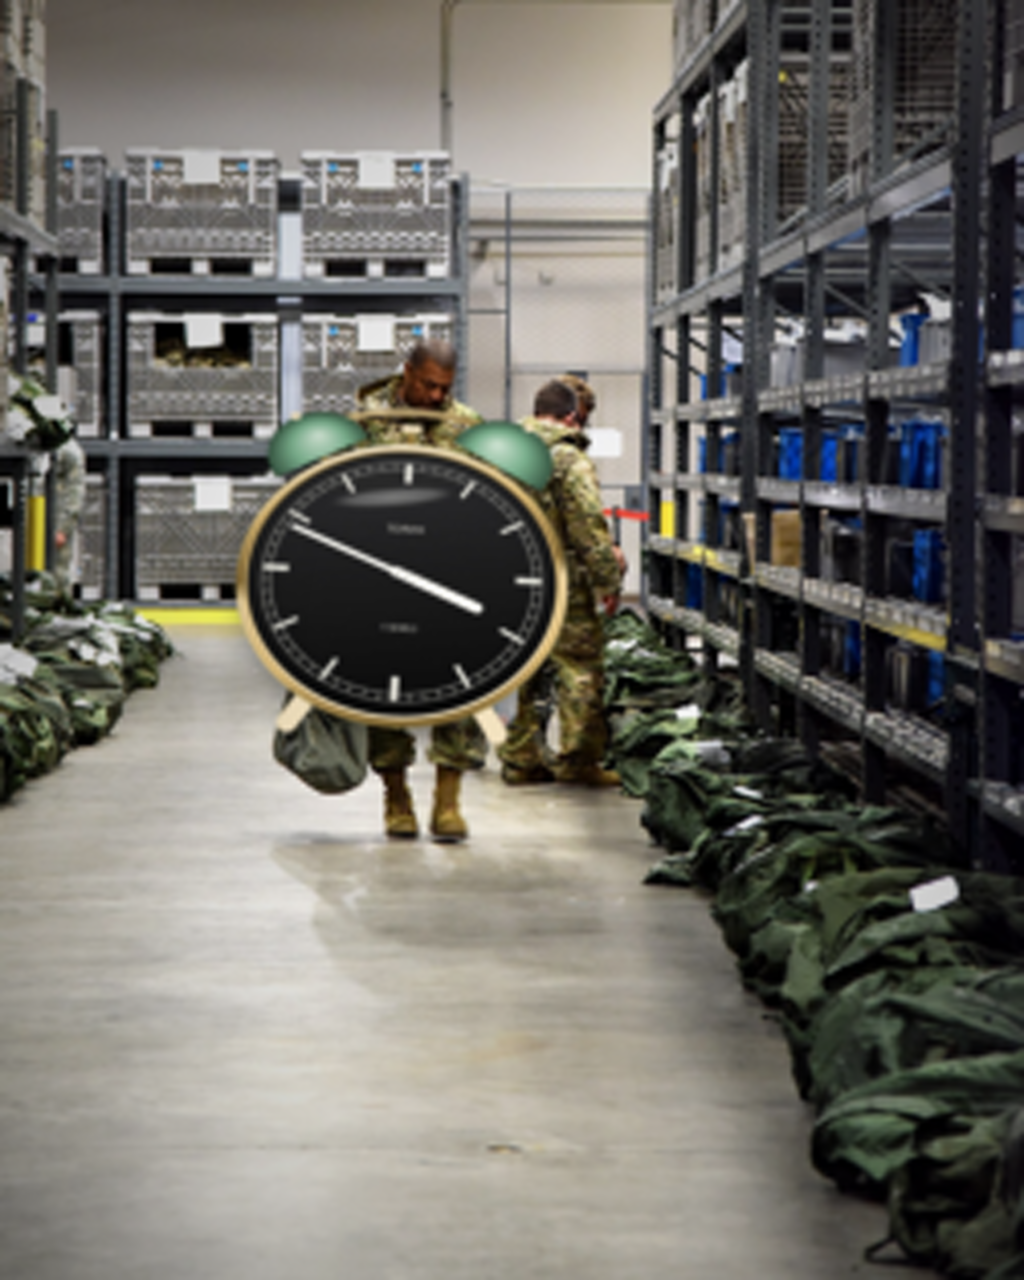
{"hour": 3, "minute": 49}
